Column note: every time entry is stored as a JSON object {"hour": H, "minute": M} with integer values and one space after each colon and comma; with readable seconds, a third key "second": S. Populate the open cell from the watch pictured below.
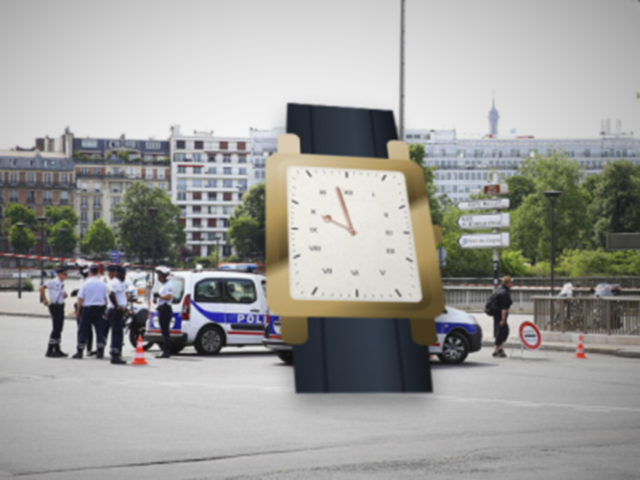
{"hour": 9, "minute": 58}
